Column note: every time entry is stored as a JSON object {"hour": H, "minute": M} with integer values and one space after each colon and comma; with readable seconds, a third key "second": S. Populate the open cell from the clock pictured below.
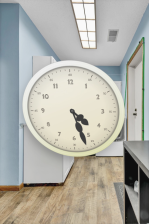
{"hour": 4, "minute": 27}
